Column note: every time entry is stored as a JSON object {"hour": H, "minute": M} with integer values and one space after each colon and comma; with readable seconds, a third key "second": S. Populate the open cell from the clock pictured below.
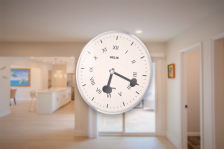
{"hour": 6, "minute": 18}
